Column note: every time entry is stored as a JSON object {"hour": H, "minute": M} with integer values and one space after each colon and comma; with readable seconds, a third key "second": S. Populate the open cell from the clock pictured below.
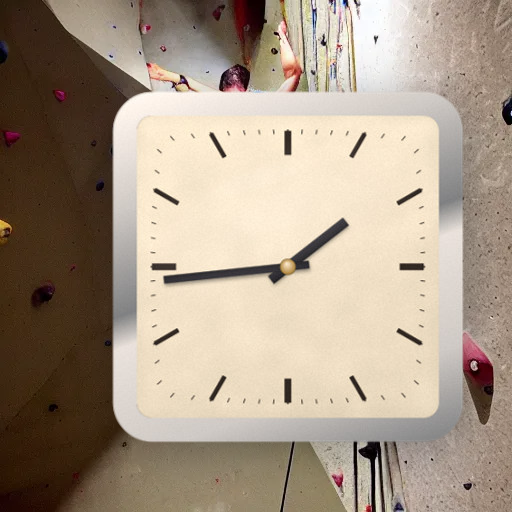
{"hour": 1, "minute": 44}
